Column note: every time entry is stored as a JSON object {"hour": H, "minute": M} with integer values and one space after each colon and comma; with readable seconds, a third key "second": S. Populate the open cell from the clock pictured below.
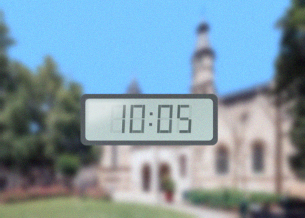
{"hour": 10, "minute": 5}
